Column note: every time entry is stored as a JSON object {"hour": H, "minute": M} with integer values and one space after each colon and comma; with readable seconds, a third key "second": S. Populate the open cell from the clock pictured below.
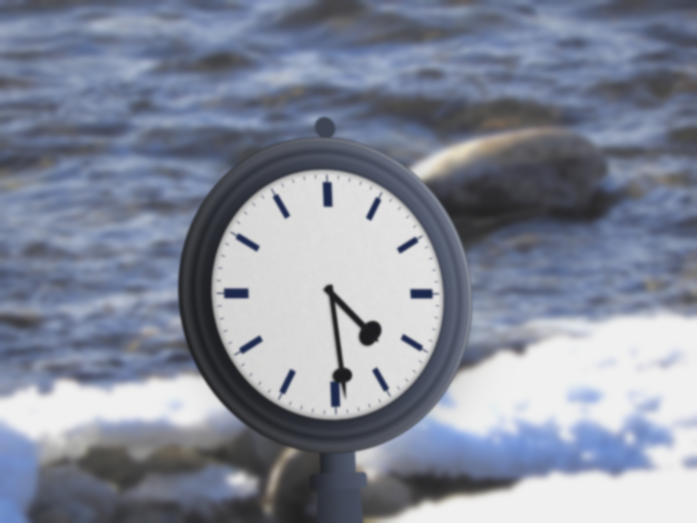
{"hour": 4, "minute": 29}
